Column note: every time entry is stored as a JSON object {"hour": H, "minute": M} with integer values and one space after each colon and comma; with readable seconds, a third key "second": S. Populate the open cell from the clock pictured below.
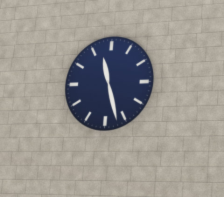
{"hour": 11, "minute": 27}
